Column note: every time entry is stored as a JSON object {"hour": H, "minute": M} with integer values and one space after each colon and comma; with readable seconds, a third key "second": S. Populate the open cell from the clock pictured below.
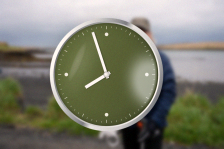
{"hour": 7, "minute": 57}
